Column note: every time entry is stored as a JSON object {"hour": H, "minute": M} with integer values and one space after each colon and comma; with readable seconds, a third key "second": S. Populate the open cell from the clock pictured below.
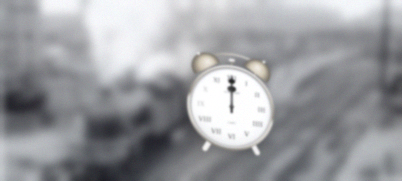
{"hour": 12, "minute": 0}
